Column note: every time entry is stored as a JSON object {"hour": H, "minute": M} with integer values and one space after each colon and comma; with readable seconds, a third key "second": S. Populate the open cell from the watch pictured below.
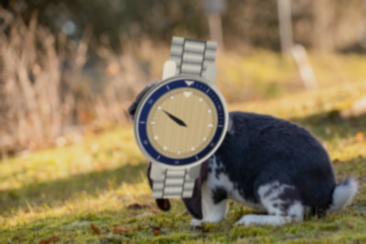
{"hour": 9, "minute": 50}
